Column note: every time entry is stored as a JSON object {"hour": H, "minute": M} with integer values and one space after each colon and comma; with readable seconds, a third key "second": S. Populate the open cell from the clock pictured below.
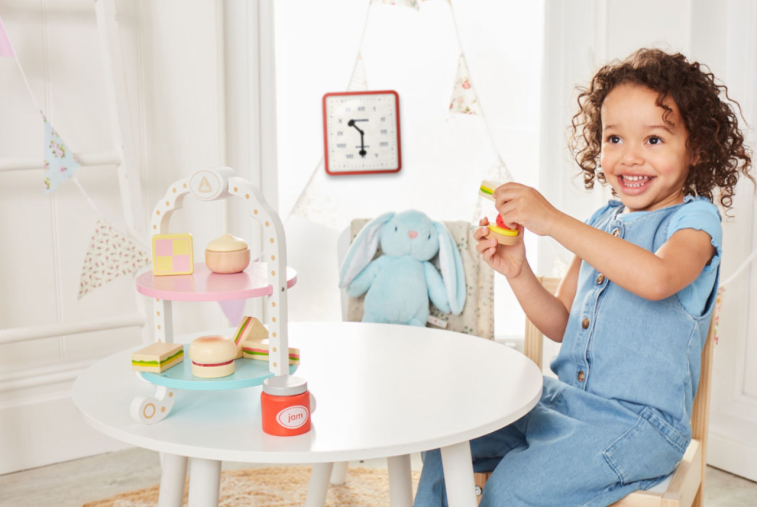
{"hour": 10, "minute": 30}
